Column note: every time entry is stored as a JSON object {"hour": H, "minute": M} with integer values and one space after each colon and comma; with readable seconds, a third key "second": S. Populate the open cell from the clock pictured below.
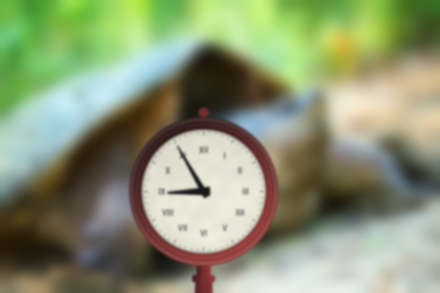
{"hour": 8, "minute": 55}
